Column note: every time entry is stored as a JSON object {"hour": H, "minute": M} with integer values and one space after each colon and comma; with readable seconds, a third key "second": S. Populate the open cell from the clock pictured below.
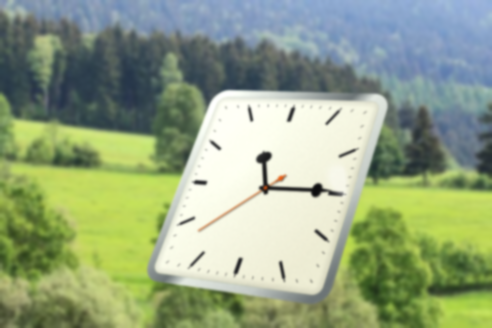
{"hour": 11, "minute": 14, "second": 38}
